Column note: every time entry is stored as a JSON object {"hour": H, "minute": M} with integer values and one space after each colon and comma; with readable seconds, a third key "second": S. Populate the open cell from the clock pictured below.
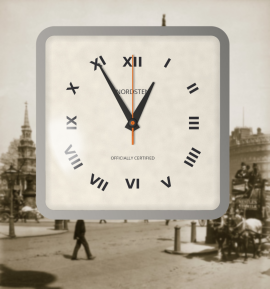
{"hour": 12, "minute": 55, "second": 0}
